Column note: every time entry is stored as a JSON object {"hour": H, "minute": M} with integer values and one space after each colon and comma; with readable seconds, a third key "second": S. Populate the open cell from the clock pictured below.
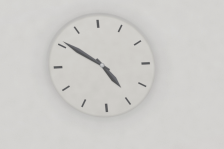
{"hour": 4, "minute": 51}
